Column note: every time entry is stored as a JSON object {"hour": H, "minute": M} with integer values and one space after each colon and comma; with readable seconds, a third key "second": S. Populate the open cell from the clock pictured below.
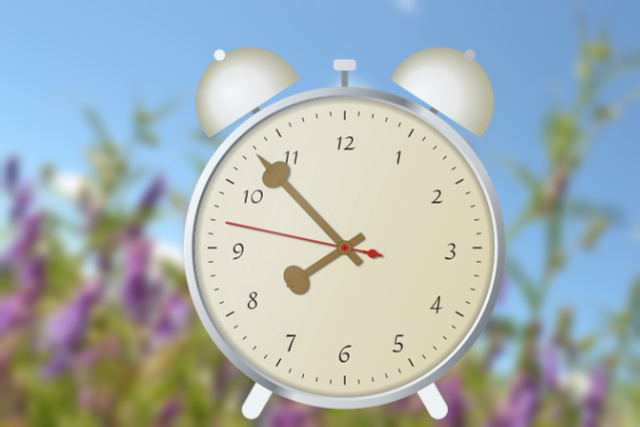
{"hour": 7, "minute": 52, "second": 47}
